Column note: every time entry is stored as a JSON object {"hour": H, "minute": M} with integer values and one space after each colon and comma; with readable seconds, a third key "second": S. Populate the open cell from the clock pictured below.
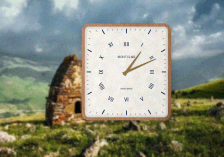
{"hour": 1, "minute": 11}
